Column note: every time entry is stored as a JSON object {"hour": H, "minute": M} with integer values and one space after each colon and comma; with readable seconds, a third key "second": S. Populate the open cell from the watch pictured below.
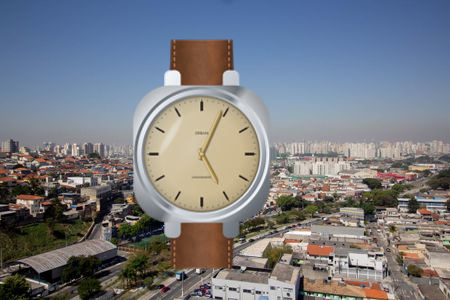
{"hour": 5, "minute": 4}
